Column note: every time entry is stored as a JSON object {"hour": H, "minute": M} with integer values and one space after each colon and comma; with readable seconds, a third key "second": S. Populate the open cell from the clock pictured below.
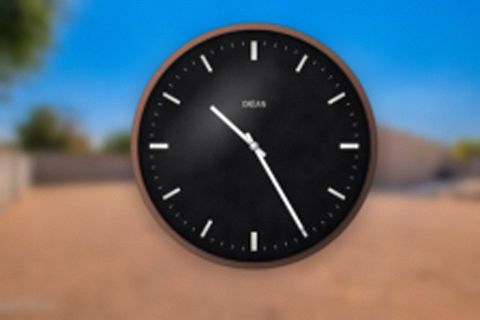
{"hour": 10, "minute": 25}
